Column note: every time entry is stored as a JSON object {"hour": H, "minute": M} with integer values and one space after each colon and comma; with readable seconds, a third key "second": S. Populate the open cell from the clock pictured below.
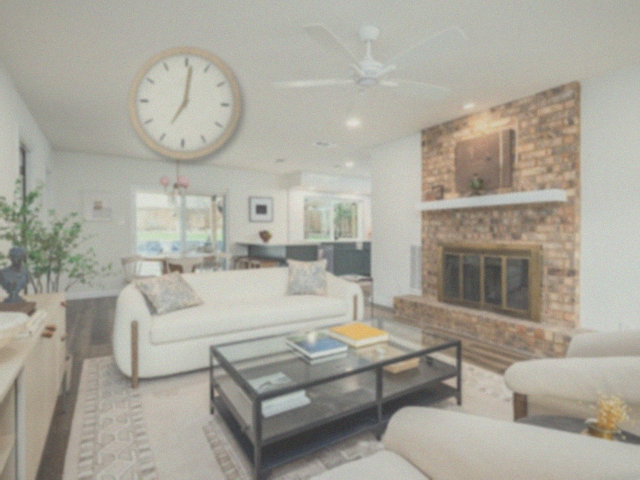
{"hour": 7, "minute": 1}
